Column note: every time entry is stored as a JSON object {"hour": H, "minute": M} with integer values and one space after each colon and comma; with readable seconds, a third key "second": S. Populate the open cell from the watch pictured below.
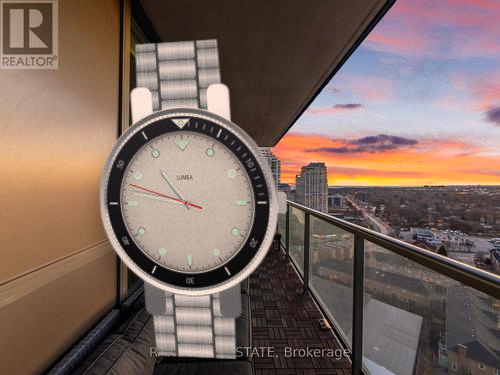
{"hour": 10, "minute": 46, "second": 48}
